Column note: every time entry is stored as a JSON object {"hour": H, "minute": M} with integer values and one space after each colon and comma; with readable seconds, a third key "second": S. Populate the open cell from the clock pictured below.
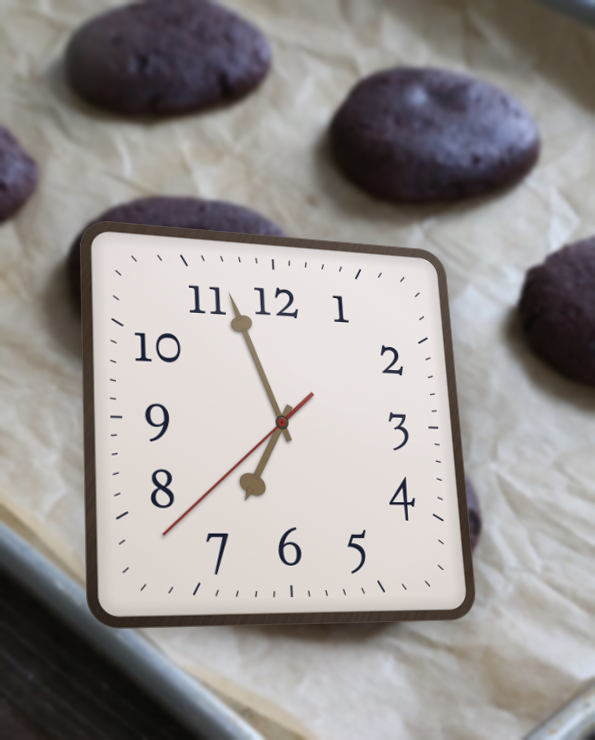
{"hour": 6, "minute": 56, "second": 38}
